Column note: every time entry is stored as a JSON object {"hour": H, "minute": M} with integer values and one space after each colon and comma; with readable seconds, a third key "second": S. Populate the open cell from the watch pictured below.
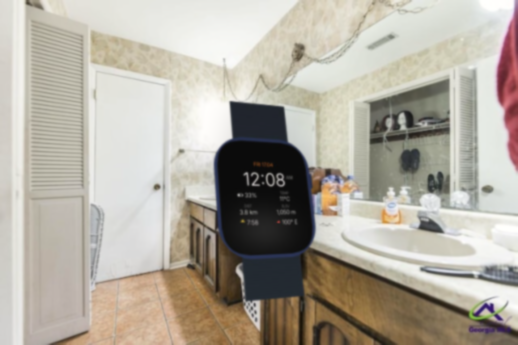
{"hour": 12, "minute": 8}
